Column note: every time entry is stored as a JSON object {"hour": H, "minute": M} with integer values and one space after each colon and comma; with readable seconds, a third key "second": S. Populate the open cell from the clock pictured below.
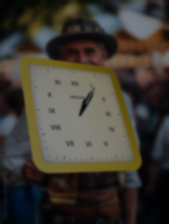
{"hour": 1, "minute": 6}
